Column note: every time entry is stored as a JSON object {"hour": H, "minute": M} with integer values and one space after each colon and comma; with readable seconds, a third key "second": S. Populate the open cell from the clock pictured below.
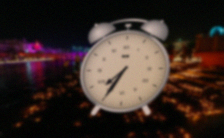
{"hour": 7, "minute": 35}
